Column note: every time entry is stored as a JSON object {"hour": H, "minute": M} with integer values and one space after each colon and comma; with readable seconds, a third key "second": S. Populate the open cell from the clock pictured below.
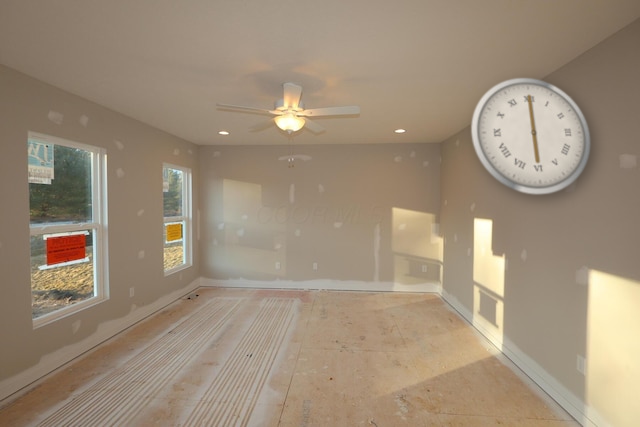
{"hour": 6, "minute": 0}
